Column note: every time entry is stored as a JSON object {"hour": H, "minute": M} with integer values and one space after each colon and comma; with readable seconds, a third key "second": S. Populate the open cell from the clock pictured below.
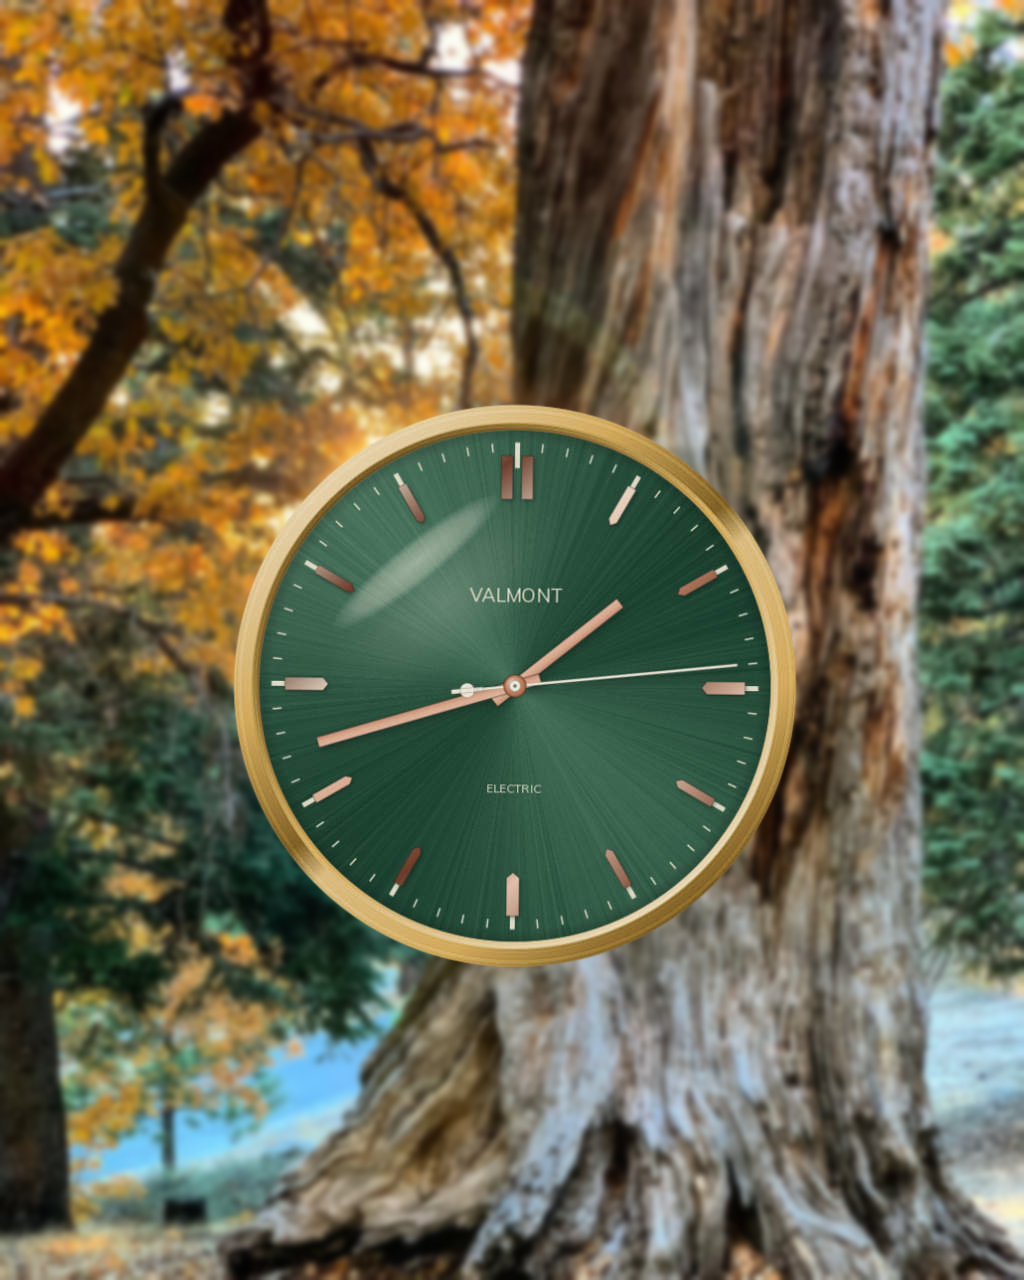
{"hour": 1, "minute": 42, "second": 14}
